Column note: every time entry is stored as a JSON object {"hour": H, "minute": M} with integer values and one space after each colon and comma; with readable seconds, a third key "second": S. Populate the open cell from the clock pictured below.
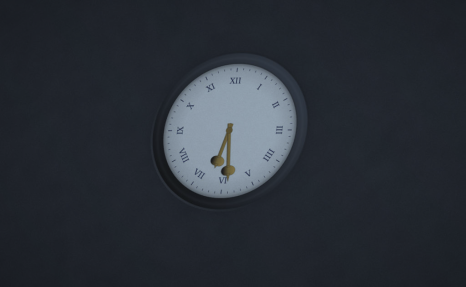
{"hour": 6, "minute": 29}
